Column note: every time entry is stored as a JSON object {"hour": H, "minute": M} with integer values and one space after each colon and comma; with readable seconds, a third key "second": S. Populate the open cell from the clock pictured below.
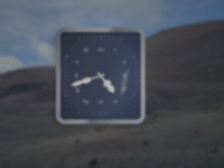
{"hour": 4, "minute": 42}
